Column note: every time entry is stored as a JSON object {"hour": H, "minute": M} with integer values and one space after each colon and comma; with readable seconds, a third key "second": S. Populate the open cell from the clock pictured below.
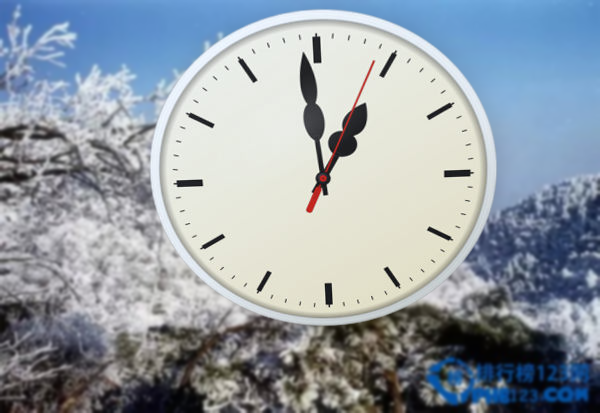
{"hour": 12, "minute": 59, "second": 4}
